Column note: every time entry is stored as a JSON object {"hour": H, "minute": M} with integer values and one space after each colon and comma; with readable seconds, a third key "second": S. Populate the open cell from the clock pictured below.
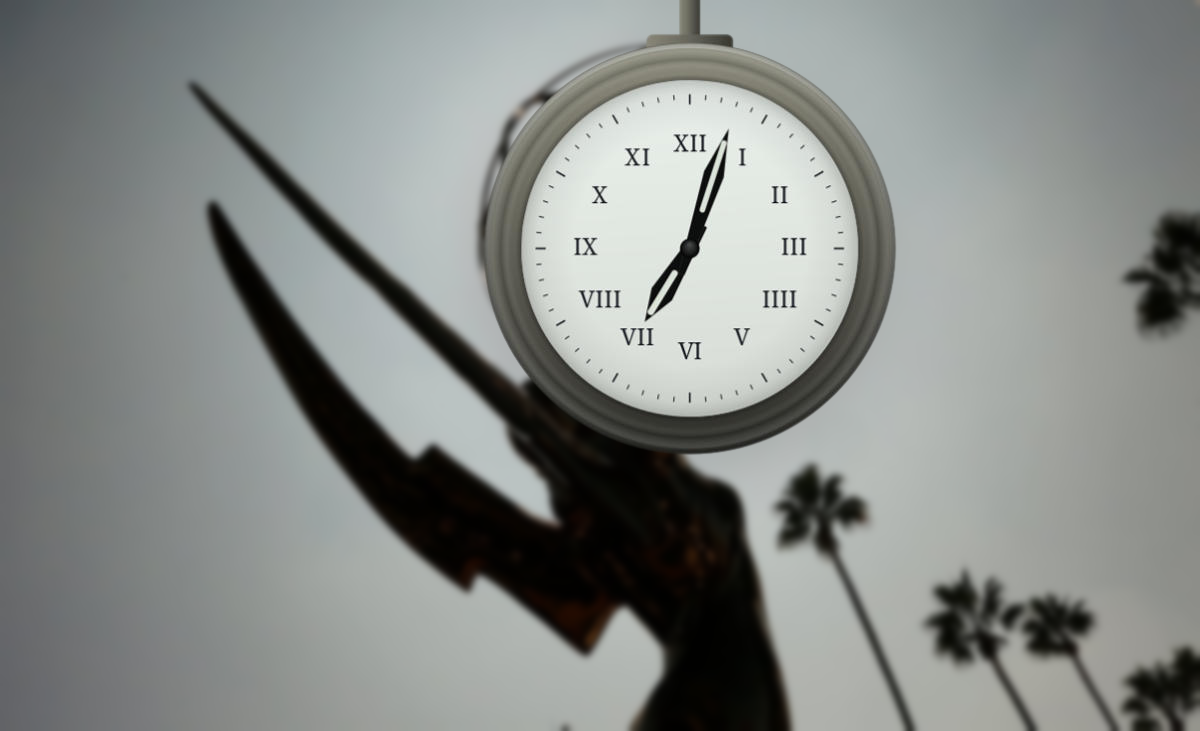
{"hour": 7, "minute": 3}
